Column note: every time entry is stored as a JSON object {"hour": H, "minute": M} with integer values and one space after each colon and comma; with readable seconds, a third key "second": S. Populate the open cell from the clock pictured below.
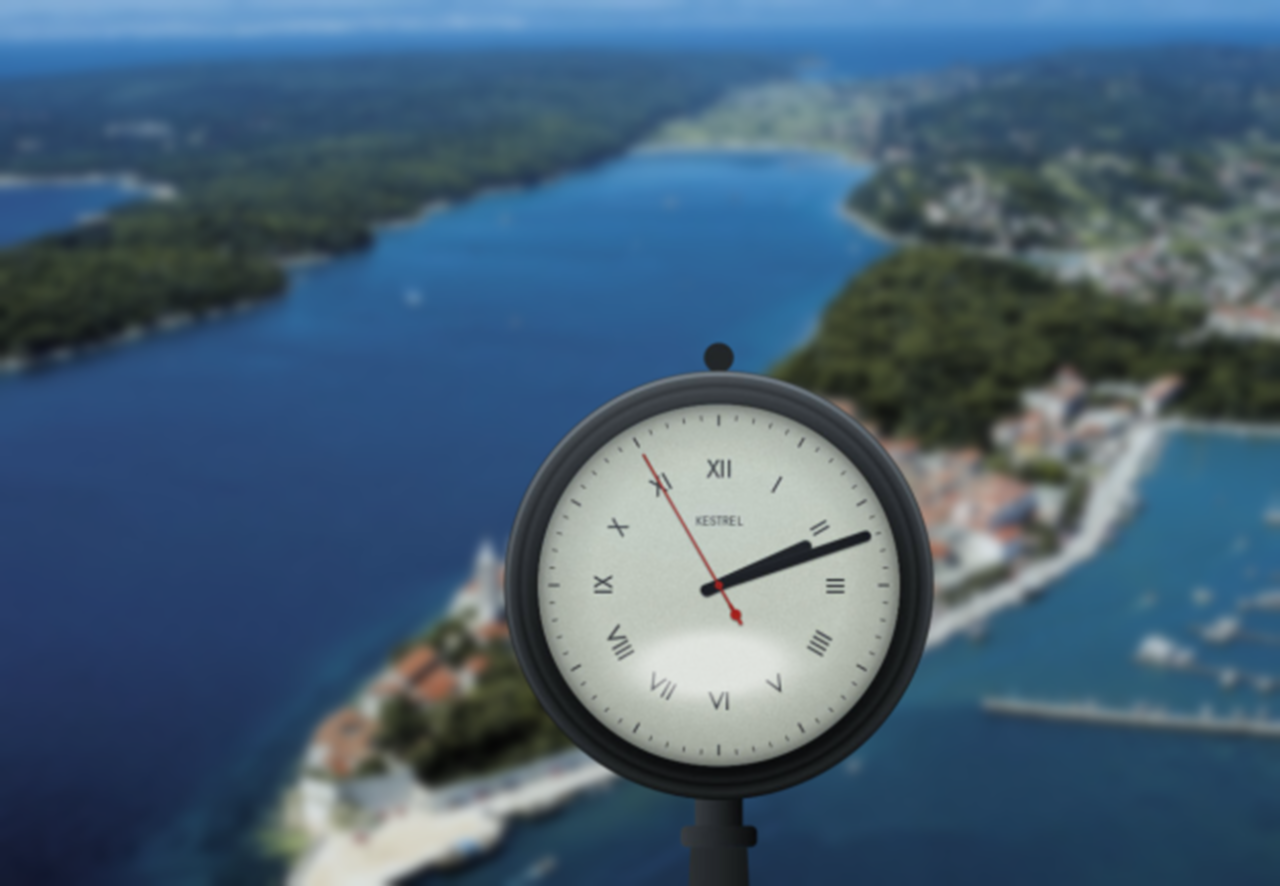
{"hour": 2, "minute": 11, "second": 55}
